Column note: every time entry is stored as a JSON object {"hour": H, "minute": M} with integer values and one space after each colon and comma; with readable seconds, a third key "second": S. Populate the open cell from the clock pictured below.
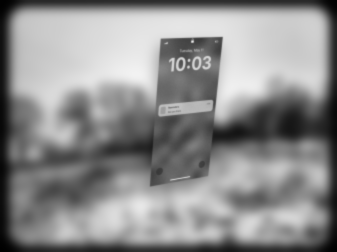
{"hour": 10, "minute": 3}
